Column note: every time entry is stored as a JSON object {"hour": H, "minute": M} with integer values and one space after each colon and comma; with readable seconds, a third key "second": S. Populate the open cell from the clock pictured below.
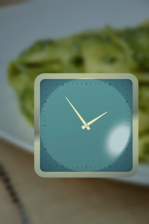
{"hour": 1, "minute": 54}
